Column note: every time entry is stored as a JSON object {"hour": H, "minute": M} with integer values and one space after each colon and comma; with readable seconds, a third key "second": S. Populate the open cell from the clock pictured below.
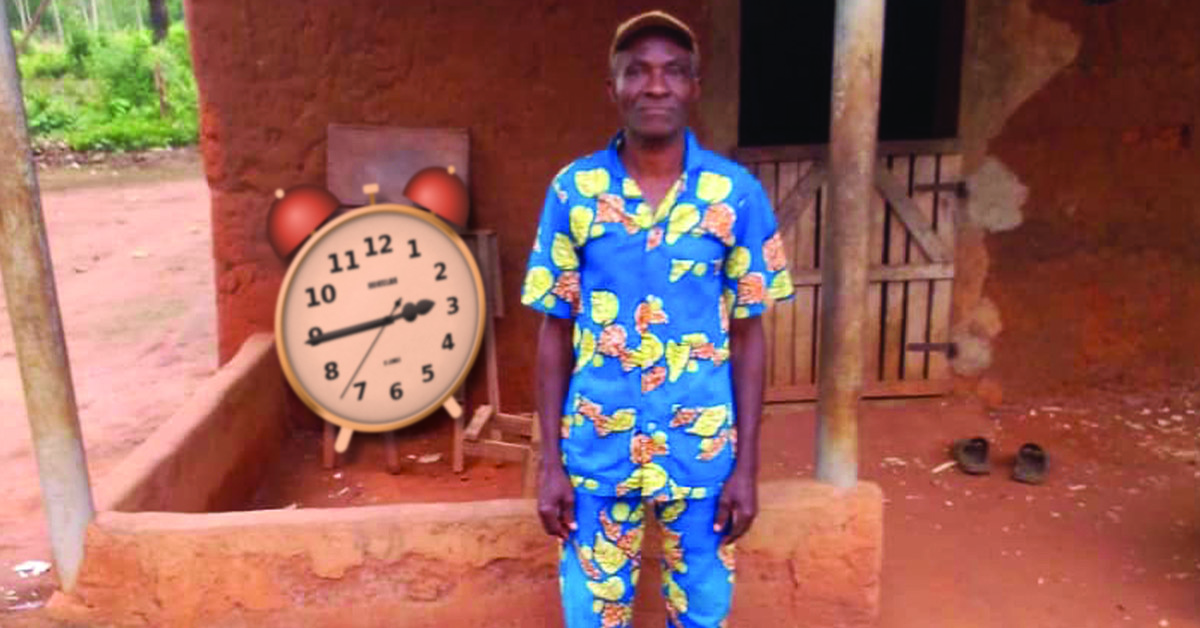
{"hour": 2, "minute": 44, "second": 37}
